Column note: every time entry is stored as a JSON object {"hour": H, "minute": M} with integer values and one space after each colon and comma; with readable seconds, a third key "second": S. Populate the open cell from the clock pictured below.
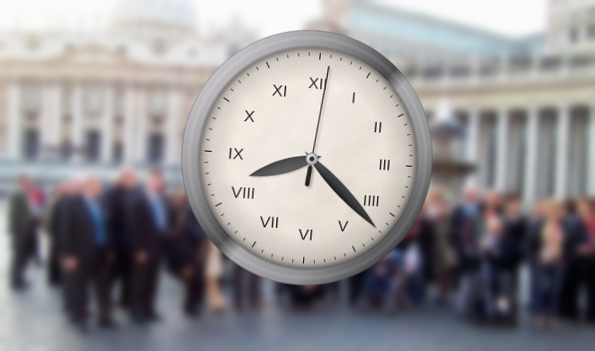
{"hour": 8, "minute": 22, "second": 1}
